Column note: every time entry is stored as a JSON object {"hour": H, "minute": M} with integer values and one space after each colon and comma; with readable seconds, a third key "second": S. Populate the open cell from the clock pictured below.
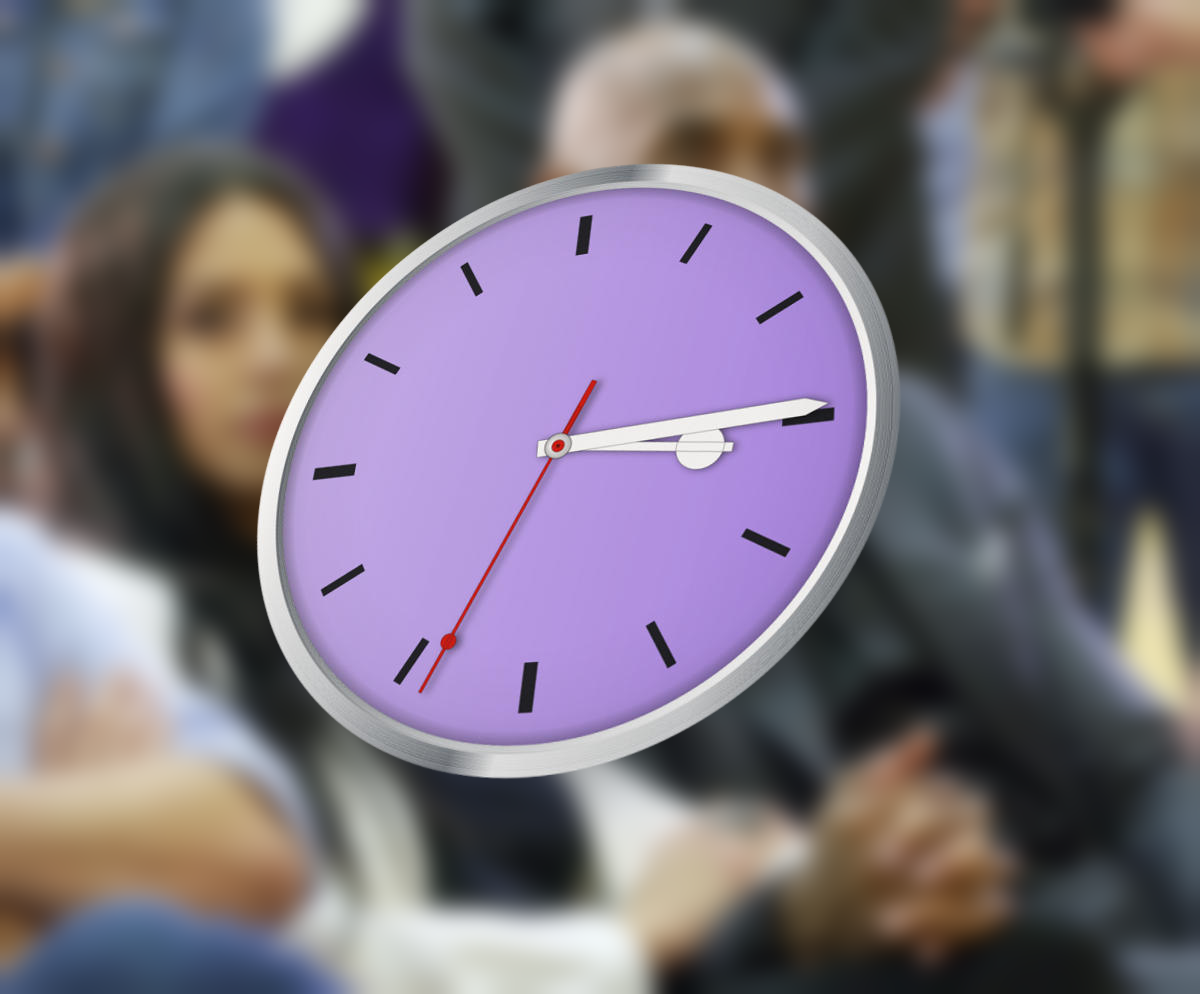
{"hour": 3, "minute": 14, "second": 34}
